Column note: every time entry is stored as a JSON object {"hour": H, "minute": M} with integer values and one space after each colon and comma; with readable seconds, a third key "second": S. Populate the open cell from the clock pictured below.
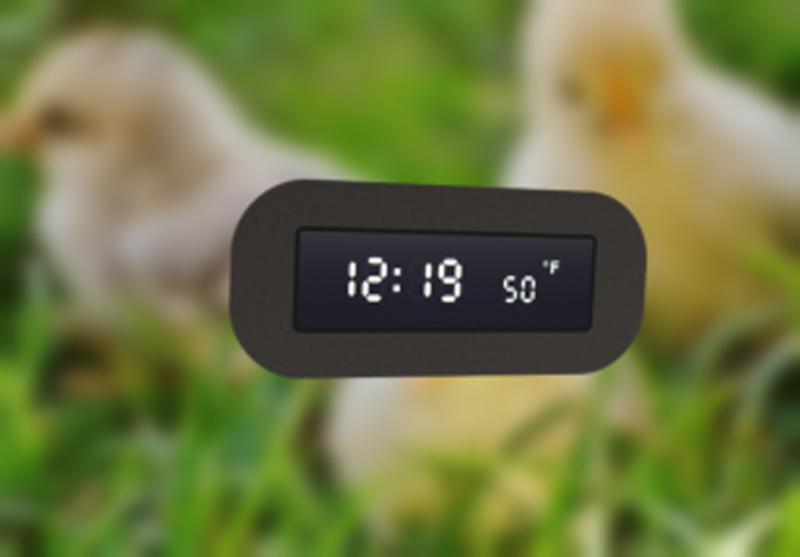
{"hour": 12, "minute": 19}
